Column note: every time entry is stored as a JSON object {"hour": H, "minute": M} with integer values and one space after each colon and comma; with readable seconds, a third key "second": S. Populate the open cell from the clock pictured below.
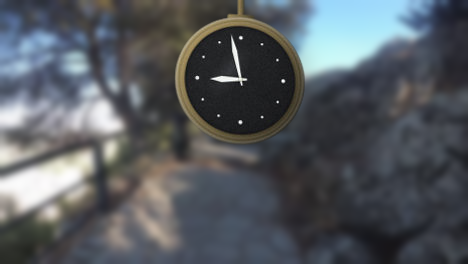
{"hour": 8, "minute": 58}
